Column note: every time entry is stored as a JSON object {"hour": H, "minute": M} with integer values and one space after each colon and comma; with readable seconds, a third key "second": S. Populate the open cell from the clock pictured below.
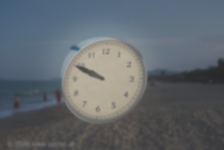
{"hour": 9, "minute": 49}
